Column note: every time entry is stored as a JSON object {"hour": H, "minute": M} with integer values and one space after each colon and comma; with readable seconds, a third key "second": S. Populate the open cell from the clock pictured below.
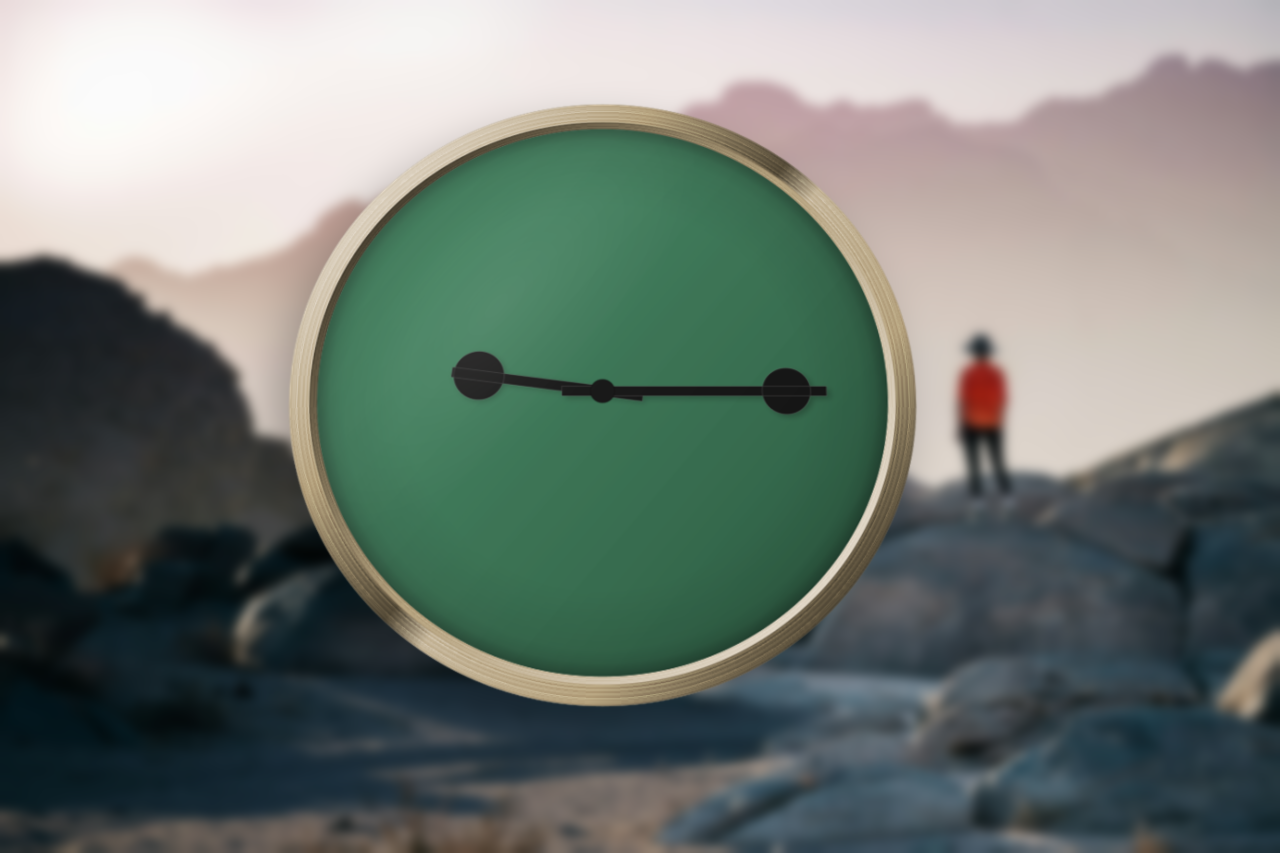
{"hour": 9, "minute": 15}
